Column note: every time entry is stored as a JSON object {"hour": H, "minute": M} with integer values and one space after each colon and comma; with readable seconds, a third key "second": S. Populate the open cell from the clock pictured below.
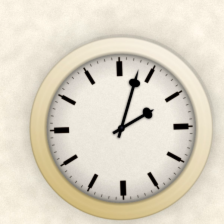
{"hour": 2, "minute": 3}
